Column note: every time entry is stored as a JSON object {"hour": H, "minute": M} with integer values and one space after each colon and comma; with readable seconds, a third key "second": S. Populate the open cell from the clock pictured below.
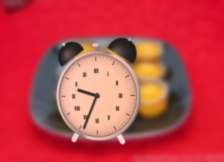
{"hour": 9, "minute": 34}
